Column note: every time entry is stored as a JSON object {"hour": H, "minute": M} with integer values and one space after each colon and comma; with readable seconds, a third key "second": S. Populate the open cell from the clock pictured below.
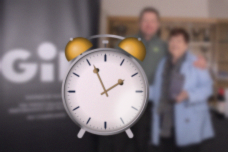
{"hour": 1, "minute": 56}
